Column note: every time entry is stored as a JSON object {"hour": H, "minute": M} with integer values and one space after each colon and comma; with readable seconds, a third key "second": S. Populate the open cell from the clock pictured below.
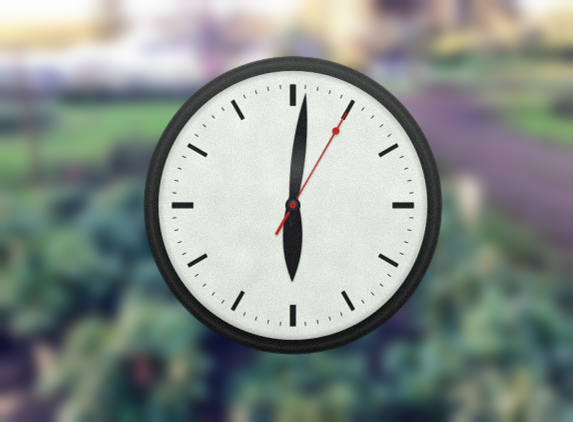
{"hour": 6, "minute": 1, "second": 5}
